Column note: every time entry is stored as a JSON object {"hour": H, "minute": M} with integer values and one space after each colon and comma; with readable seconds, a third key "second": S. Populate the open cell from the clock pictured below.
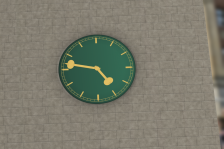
{"hour": 4, "minute": 47}
